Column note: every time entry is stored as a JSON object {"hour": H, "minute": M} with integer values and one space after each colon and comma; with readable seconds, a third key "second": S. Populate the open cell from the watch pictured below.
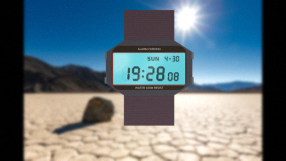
{"hour": 19, "minute": 28, "second": 8}
